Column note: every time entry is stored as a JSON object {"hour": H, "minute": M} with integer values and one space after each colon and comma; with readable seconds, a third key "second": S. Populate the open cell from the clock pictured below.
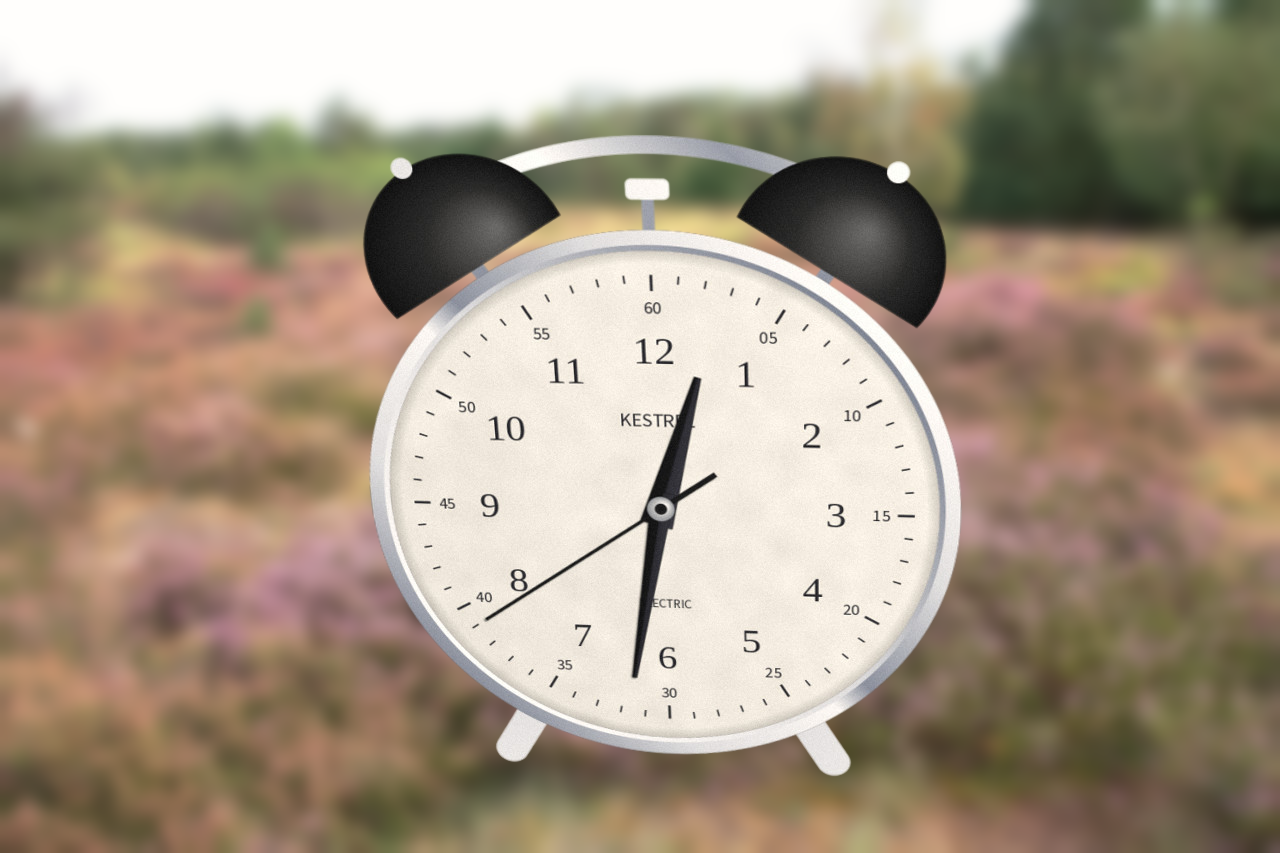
{"hour": 12, "minute": 31, "second": 39}
